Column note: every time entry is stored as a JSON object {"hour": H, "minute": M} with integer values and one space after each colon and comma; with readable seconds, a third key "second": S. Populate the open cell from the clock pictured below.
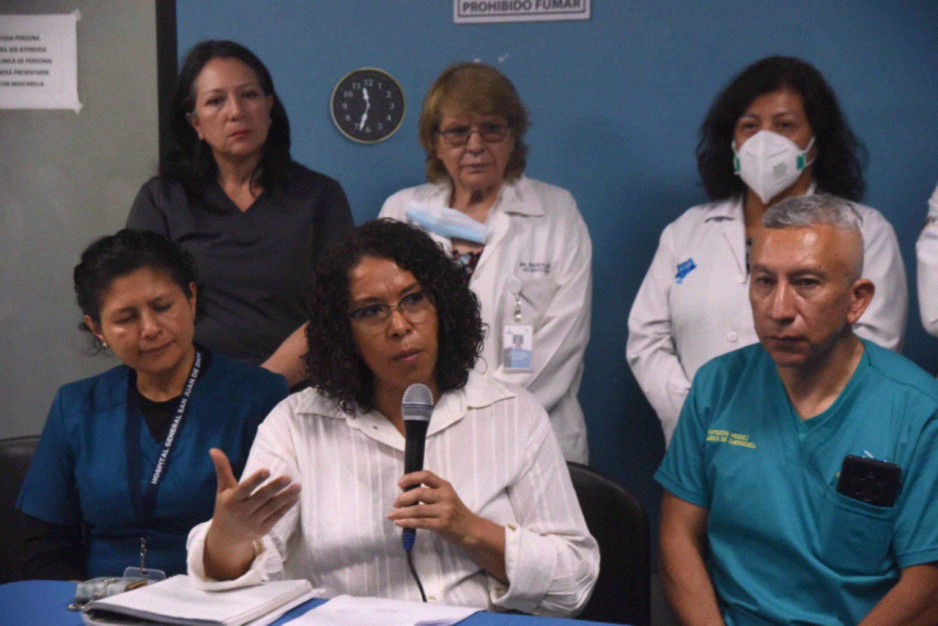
{"hour": 11, "minute": 33}
